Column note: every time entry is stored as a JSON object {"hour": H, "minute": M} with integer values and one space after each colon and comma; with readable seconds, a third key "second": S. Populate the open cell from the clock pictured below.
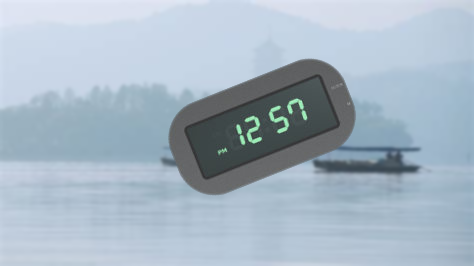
{"hour": 12, "minute": 57}
